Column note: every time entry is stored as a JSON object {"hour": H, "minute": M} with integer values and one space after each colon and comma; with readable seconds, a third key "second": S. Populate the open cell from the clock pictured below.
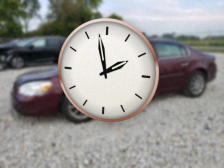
{"hour": 1, "minute": 58}
